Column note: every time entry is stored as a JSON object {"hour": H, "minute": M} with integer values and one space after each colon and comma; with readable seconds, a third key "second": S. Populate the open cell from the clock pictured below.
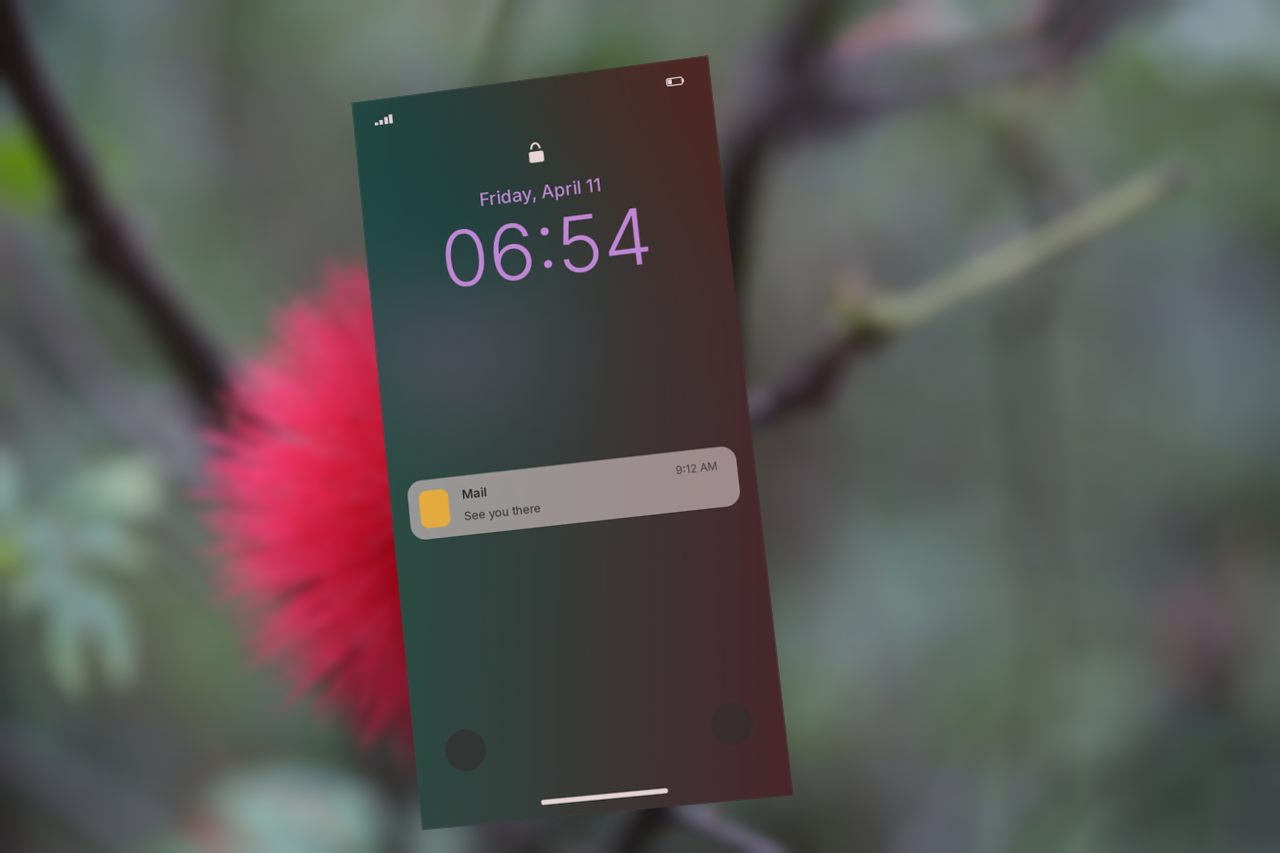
{"hour": 6, "minute": 54}
